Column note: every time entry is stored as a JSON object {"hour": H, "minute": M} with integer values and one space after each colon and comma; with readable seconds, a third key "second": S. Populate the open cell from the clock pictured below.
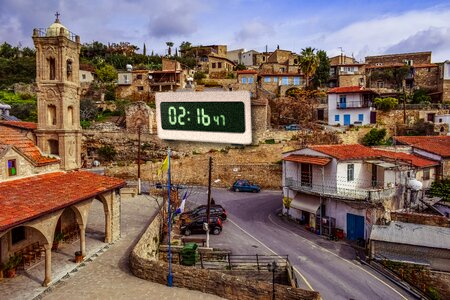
{"hour": 2, "minute": 16, "second": 47}
